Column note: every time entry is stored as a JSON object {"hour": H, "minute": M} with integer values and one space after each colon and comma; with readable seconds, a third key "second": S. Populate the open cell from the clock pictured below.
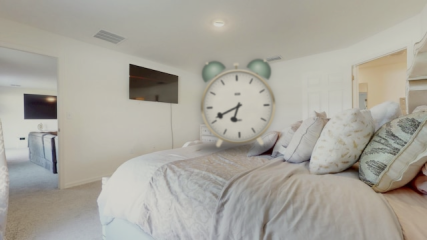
{"hour": 6, "minute": 41}
